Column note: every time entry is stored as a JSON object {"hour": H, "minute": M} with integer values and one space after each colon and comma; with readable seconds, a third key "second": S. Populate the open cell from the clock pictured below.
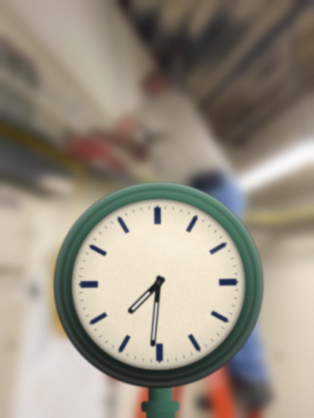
{"hour": 7, "minute": 31}
